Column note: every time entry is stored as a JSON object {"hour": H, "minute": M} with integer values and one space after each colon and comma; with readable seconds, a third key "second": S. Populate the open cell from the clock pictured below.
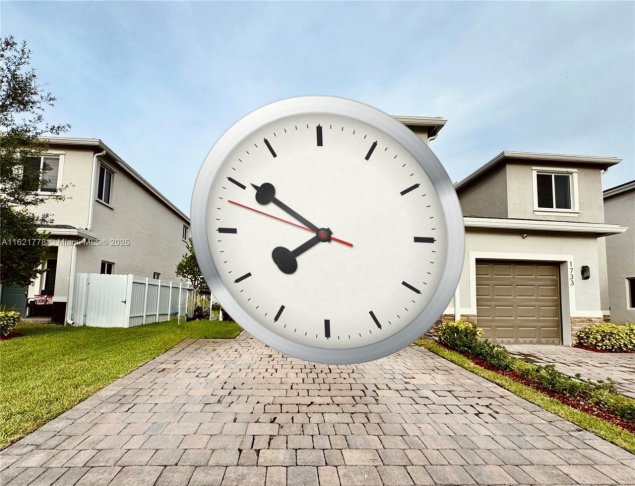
{"hour": 7, "minute": 50, "second": 48}
